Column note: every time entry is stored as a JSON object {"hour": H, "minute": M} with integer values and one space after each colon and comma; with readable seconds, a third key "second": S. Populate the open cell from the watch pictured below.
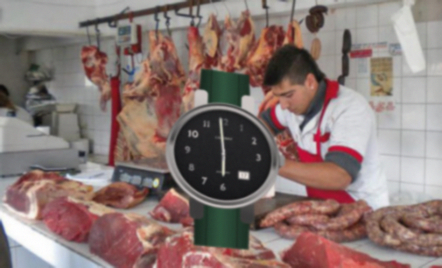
{"hour": 5, "minute": 59}
